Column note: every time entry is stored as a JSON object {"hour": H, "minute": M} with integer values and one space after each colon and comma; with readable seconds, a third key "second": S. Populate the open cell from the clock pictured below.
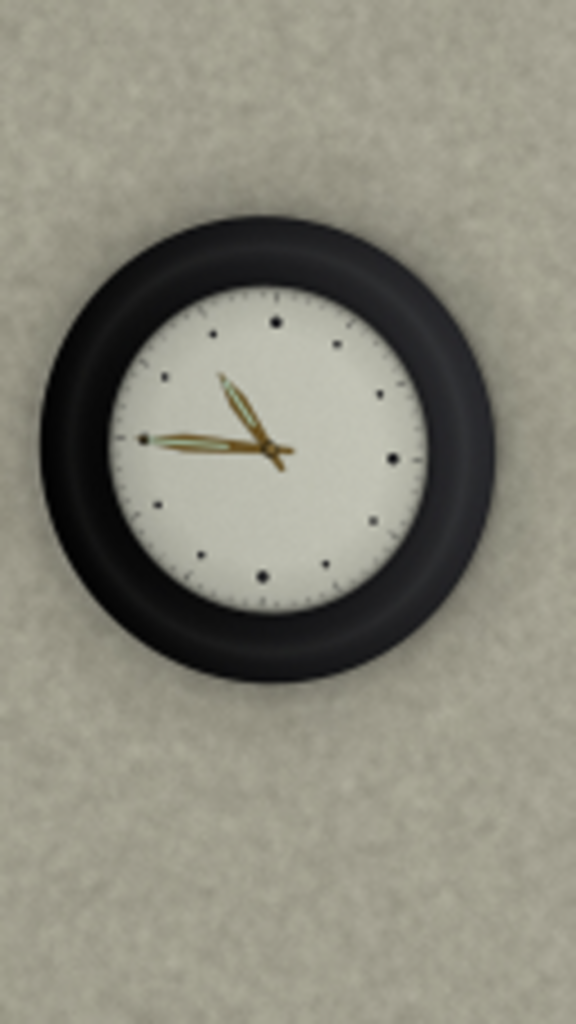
{"hour": 10, "minute": 45}
